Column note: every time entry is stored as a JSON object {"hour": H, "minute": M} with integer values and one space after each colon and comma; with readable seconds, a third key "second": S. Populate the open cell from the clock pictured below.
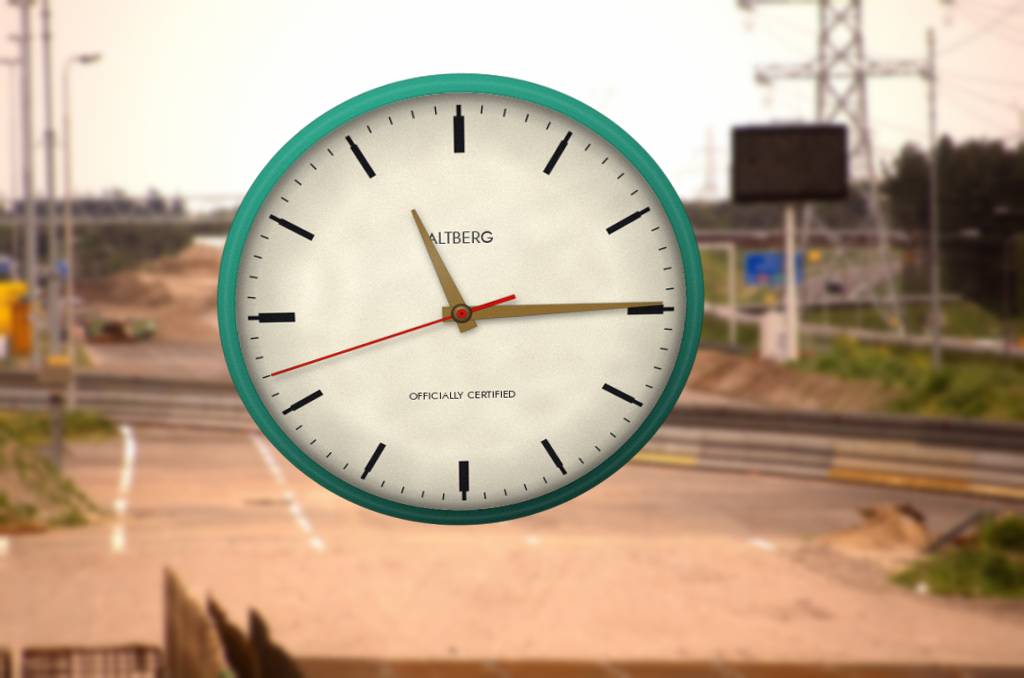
{"hour": 11, "minute": 14, "second": 42}
